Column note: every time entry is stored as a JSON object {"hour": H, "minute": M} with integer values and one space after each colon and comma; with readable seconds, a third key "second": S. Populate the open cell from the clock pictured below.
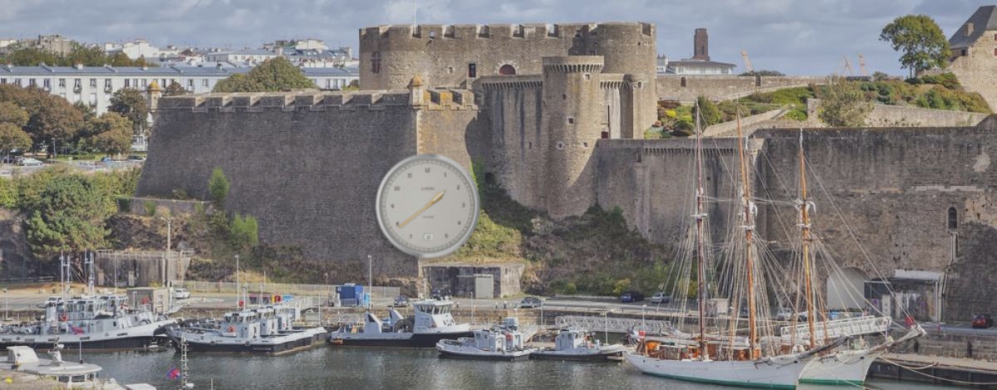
{"hour": 1, "minute": 39}
